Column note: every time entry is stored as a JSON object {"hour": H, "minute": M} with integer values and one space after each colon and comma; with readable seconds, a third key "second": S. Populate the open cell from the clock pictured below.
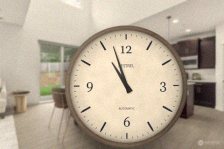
{"hour": 10, "minute": 57}
